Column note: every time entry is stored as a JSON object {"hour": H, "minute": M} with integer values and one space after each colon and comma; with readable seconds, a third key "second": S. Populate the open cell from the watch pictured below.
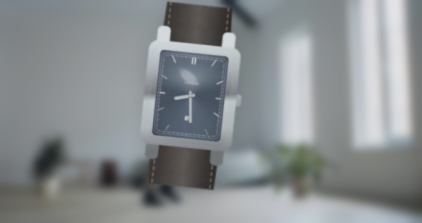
{"hour": 8, "minute": 29}
